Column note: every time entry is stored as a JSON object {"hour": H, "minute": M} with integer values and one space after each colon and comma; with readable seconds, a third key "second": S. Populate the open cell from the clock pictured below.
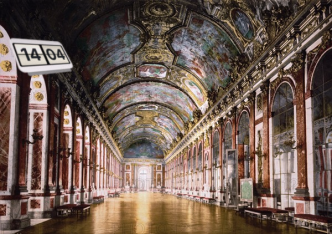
{"hour": 14, "minute": 4}
